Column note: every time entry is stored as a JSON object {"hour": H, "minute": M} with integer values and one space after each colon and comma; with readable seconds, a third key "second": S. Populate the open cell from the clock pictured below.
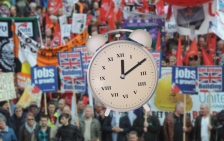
{"hour": 12, "minute": 10}
